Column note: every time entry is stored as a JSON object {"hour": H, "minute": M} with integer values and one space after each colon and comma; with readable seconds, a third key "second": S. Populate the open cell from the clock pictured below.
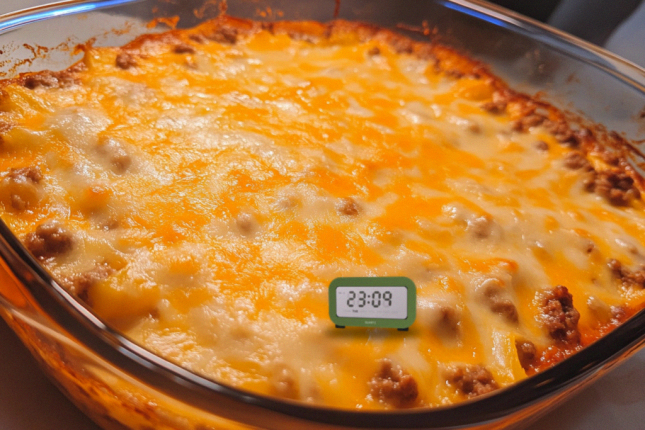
{"hour": 23, "minute": 9}
